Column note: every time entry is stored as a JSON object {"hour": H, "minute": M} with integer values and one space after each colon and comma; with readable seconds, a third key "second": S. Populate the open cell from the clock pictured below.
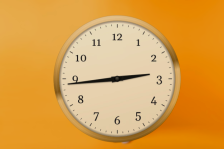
{"hour": 2, "minute": 44}
